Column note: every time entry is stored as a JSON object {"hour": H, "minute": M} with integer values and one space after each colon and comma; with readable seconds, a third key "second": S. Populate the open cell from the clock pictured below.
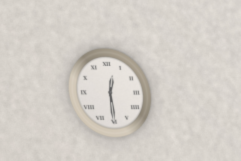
{"hour": 12, "minute": 30}
